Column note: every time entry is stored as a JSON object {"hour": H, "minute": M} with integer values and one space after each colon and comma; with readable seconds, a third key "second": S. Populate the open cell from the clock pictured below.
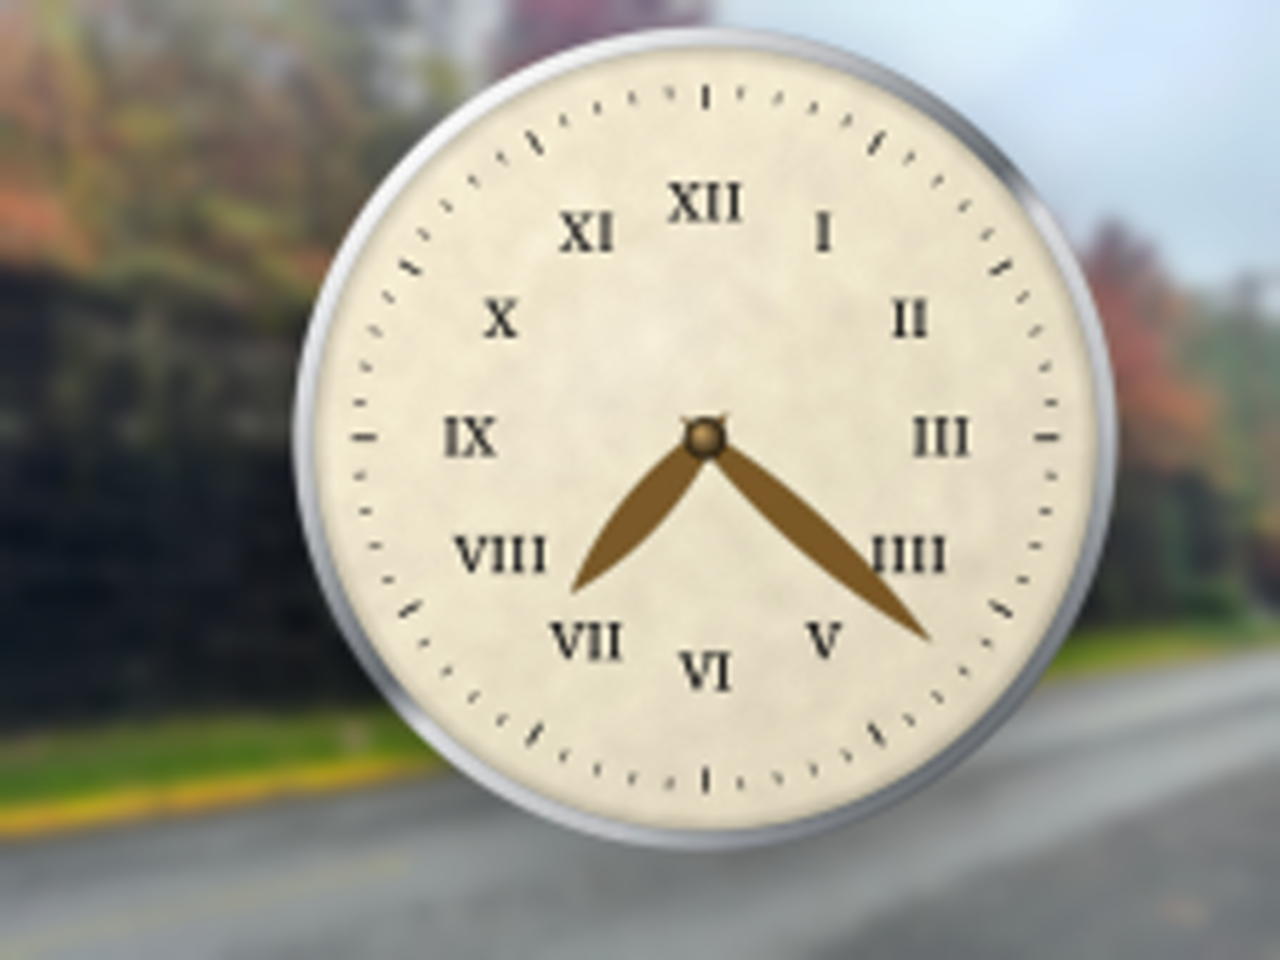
{"hour": 7, "minute": 22}
